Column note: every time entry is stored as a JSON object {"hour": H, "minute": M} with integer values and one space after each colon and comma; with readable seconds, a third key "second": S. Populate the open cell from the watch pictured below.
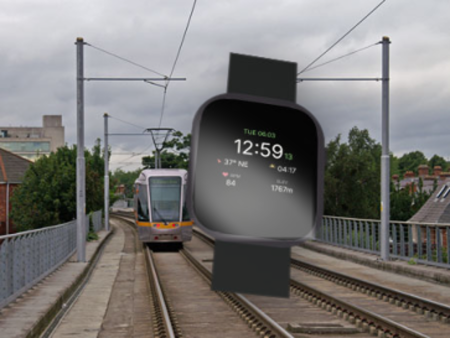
{"hour": 12, "minute": 59}
